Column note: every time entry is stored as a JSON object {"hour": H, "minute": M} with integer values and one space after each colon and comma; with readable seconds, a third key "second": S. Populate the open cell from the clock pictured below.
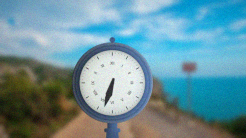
{"hour": 6, "minute": 33}
